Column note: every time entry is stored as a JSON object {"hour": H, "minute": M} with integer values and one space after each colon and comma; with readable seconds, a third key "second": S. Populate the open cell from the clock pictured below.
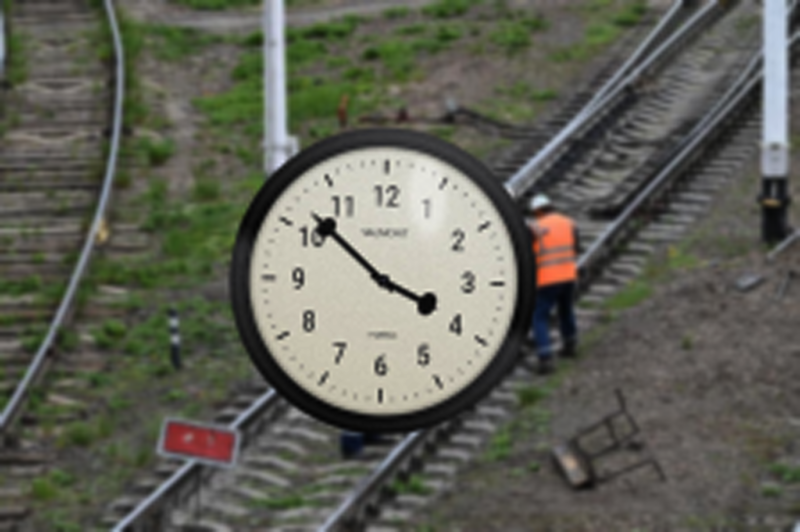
{"hour": 3, "minute": 52}
